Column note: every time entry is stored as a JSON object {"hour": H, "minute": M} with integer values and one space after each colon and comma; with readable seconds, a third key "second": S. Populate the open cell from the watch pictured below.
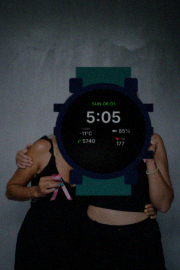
{"hour": 5, "minute": 5}
